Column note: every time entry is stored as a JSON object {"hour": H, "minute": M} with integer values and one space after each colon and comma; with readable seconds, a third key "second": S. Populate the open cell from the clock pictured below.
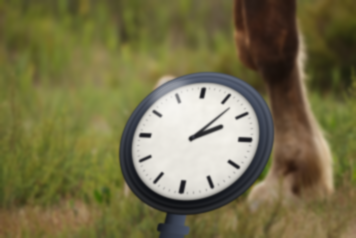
{"hour": 2, "minute": 7}
